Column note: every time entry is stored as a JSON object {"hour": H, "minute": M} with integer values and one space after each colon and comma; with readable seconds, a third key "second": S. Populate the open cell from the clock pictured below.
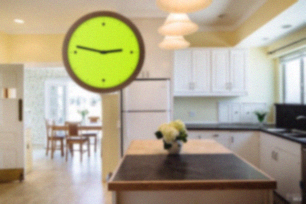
{"hour": 2, "minute": 47}
